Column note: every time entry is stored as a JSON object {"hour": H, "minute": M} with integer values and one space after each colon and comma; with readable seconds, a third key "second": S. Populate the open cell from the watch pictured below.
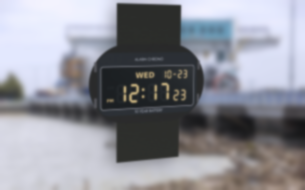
{"hour": 12, "minute": 17, "second": 23}
